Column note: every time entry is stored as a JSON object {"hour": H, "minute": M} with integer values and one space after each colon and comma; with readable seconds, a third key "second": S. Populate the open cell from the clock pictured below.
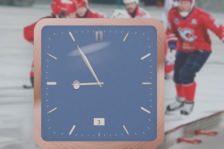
{"hour": 8, "minute": 55}
